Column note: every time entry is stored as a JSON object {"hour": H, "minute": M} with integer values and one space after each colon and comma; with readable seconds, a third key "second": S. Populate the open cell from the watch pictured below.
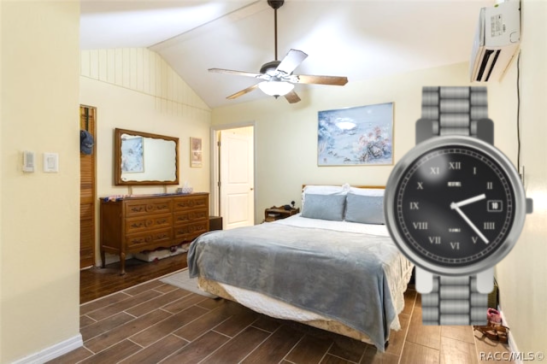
{"hour": 2, "minute": 23}
